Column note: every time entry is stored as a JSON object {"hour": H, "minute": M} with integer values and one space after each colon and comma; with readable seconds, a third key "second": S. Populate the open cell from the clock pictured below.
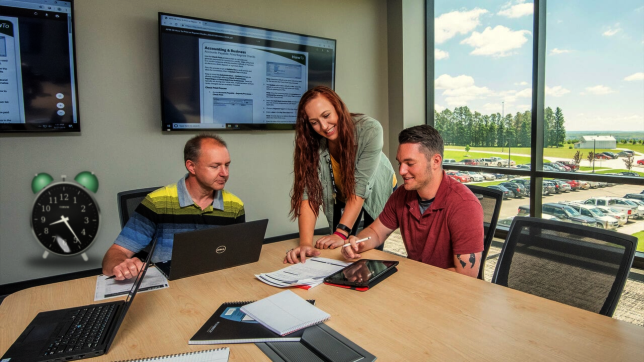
{"hour": 8, "minute": 24}
